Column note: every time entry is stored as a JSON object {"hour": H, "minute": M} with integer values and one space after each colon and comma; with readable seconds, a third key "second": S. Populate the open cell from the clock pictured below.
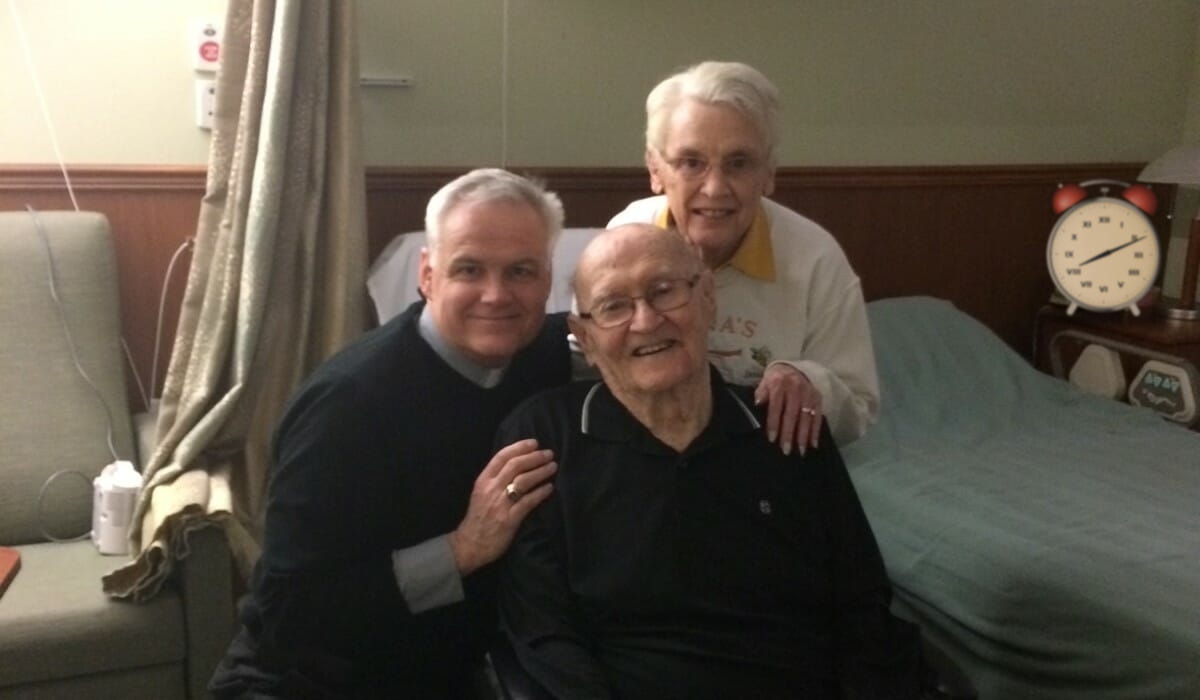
{"hour": 8, "minute": 11}
